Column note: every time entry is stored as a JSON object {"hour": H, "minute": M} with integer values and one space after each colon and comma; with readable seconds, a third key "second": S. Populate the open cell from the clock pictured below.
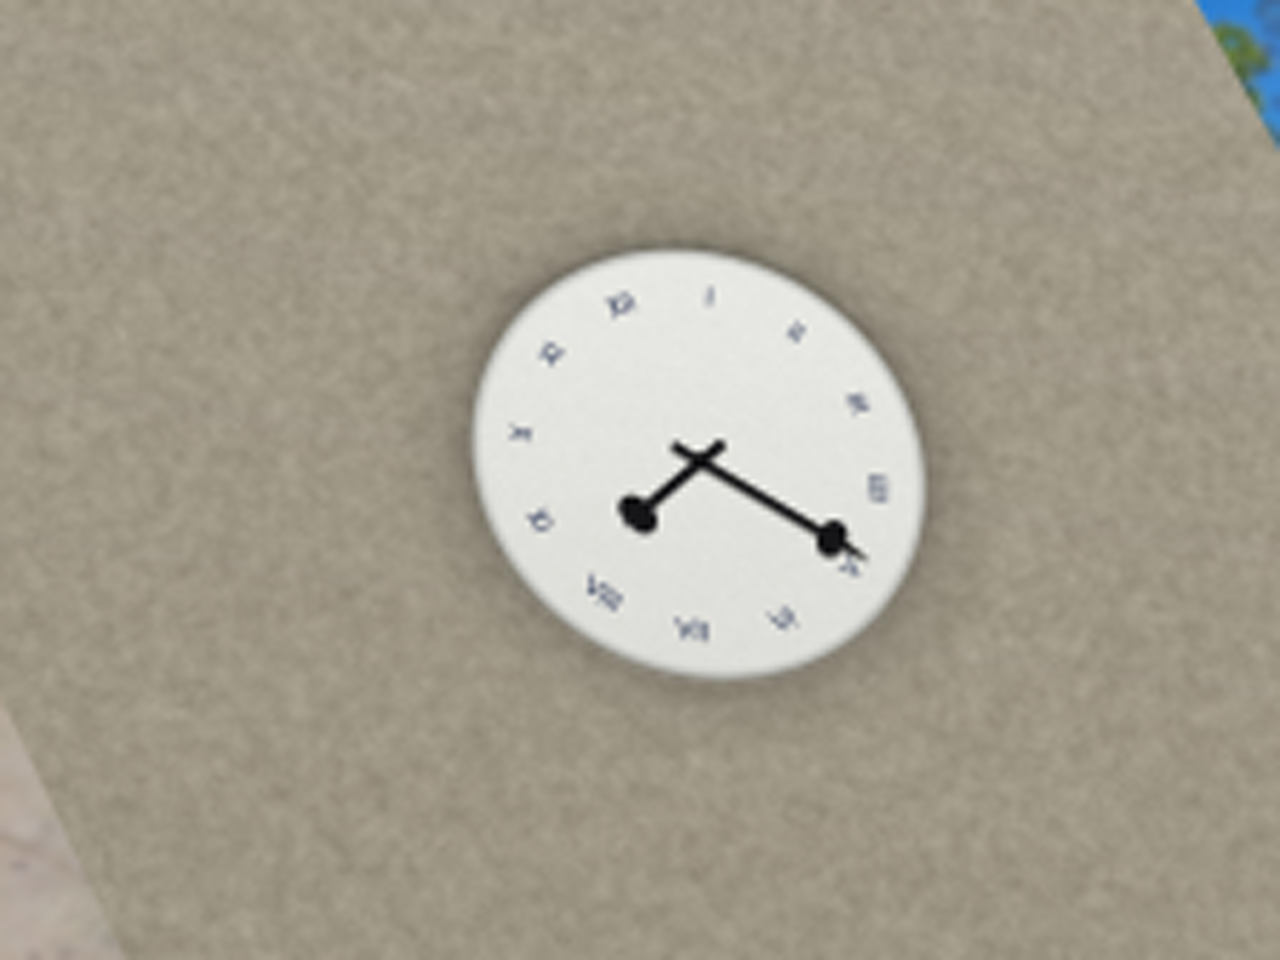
{"hour": 8, "minute": 24}
